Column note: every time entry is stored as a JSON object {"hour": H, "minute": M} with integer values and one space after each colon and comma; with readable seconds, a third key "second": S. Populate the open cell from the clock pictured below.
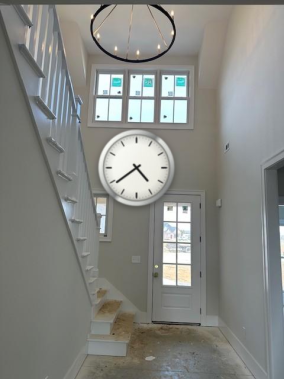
{"hour": 4, "minute": 39}
